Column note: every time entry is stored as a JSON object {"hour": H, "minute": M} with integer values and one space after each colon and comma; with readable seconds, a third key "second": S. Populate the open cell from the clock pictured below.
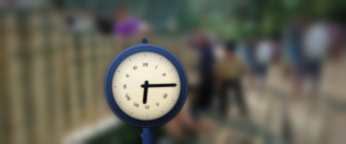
{"hour": 6, "minute": 15}
